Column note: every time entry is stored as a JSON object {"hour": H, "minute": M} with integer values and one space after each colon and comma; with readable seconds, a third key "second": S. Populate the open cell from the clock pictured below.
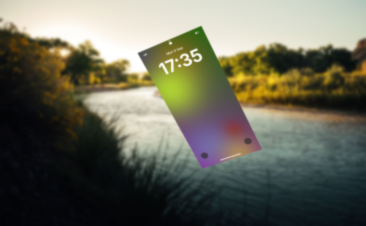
{"hour": 17, "minute": 35}
